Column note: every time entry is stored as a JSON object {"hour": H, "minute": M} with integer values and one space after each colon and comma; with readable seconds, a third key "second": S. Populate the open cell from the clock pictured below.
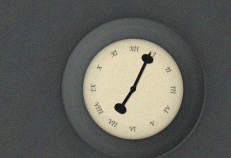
{"hour": 7, "minute": 4}
